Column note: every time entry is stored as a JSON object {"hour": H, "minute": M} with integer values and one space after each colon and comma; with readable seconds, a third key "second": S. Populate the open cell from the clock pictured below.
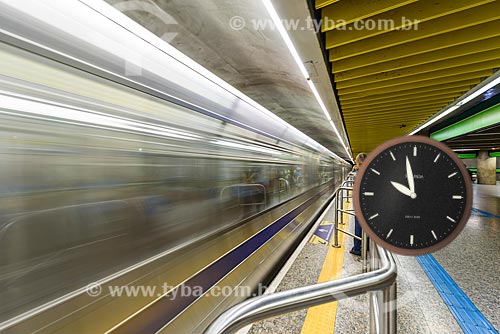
{"hour": 9, "minute": 58}
